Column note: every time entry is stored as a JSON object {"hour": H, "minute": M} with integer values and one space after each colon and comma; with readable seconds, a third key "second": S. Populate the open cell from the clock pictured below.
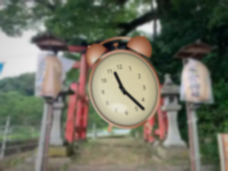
{"hour": 11, "minute": 23}
